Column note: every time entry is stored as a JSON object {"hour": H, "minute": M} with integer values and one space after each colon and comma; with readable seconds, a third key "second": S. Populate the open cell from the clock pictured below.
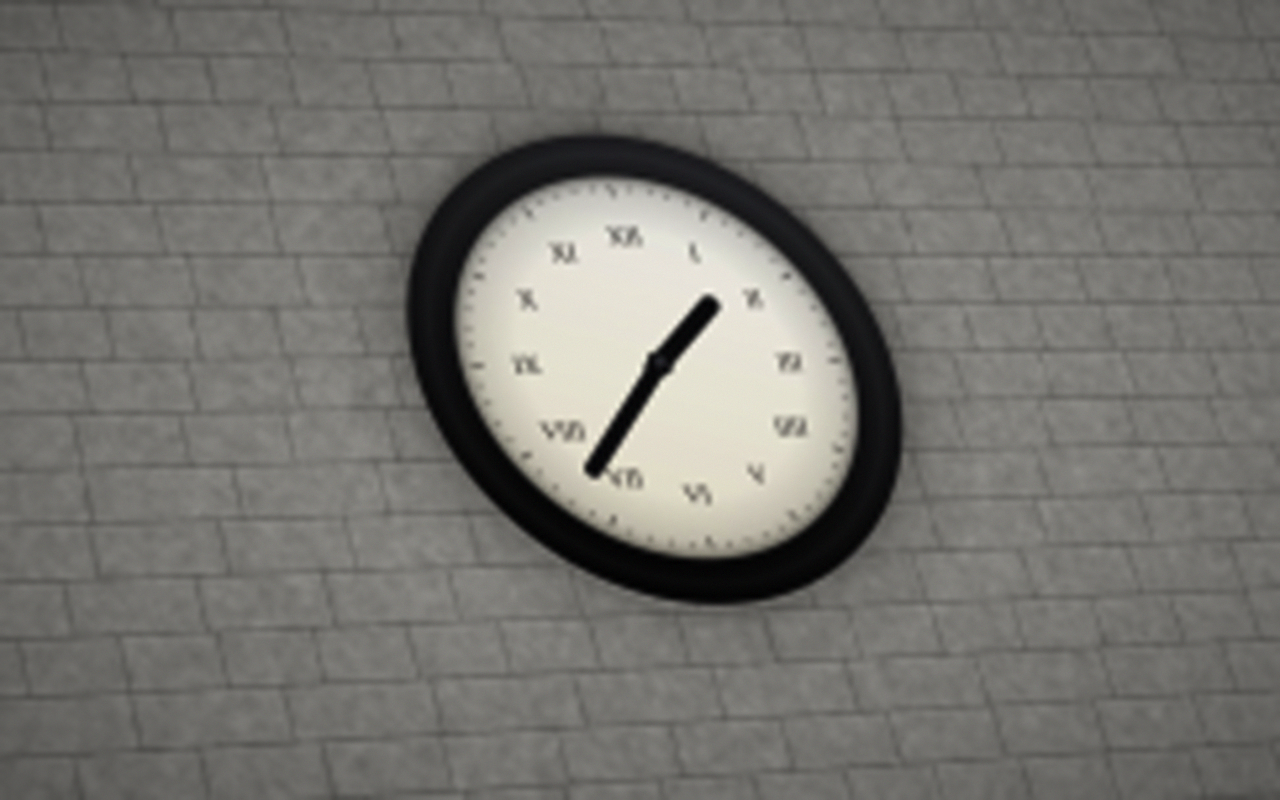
{"hour": 1, "minute": 37}
